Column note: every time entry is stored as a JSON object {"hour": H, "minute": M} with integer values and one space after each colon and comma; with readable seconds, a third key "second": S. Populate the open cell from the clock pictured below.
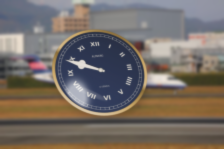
{"hour": 9, "minute": 49}
